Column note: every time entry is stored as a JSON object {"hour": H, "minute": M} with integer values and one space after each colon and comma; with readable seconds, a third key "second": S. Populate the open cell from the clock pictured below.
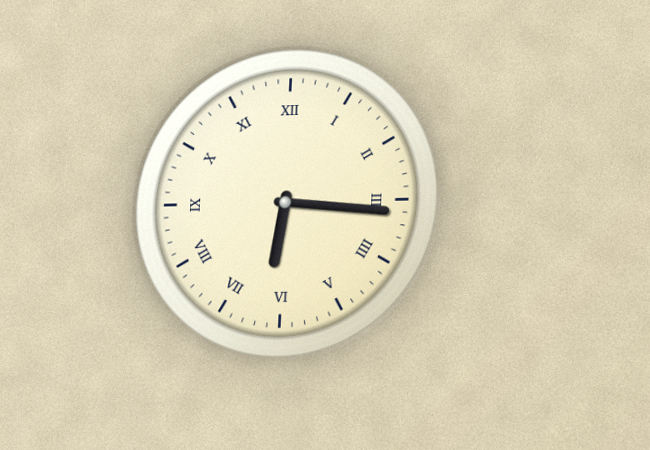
{"hour": 6, "minute": 16}
